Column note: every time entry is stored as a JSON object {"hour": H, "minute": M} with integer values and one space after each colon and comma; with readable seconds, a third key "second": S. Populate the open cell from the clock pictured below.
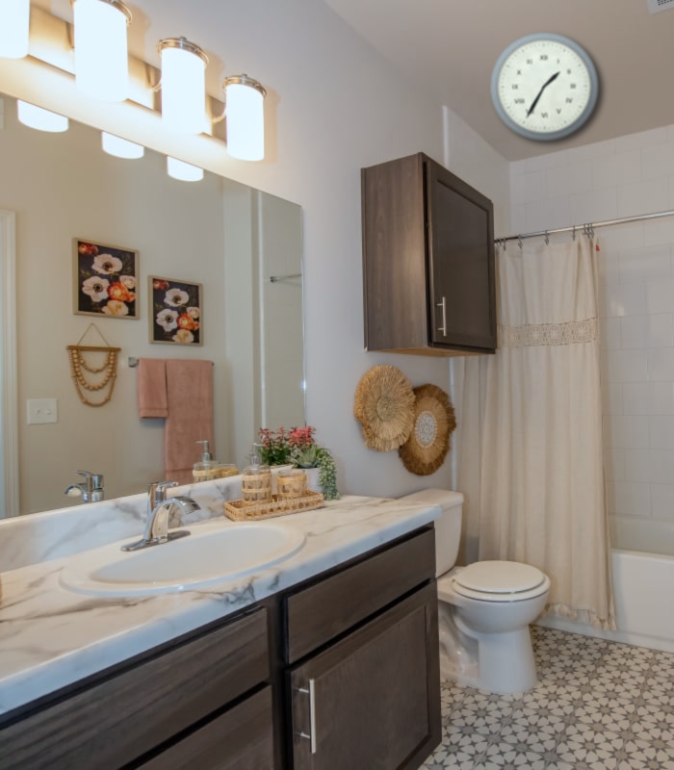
{"hour": 1, "minute": 35}
